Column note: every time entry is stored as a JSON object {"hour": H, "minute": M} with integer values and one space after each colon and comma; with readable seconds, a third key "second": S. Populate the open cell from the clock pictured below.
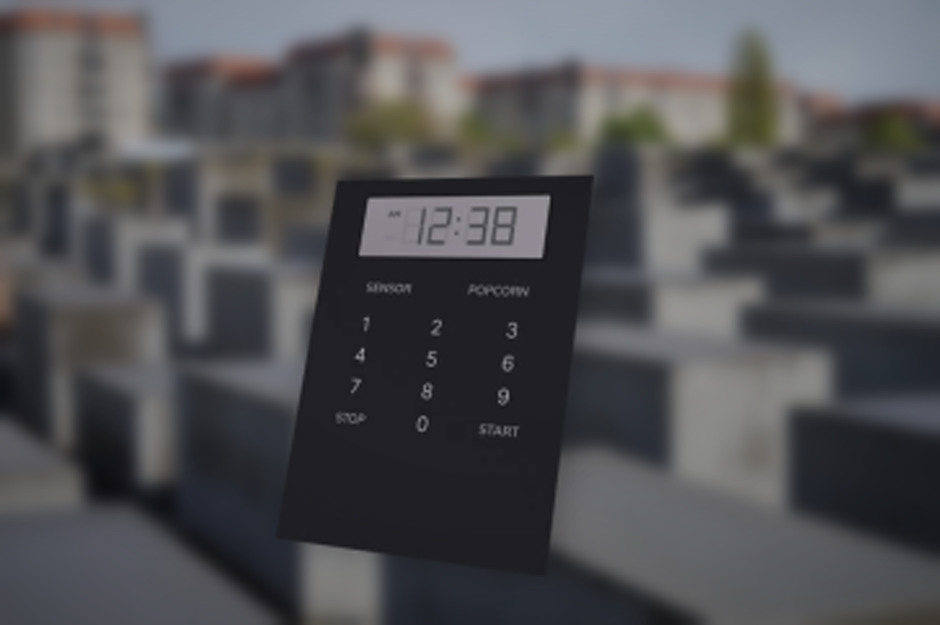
{"hour": 12, "minute": 38}
